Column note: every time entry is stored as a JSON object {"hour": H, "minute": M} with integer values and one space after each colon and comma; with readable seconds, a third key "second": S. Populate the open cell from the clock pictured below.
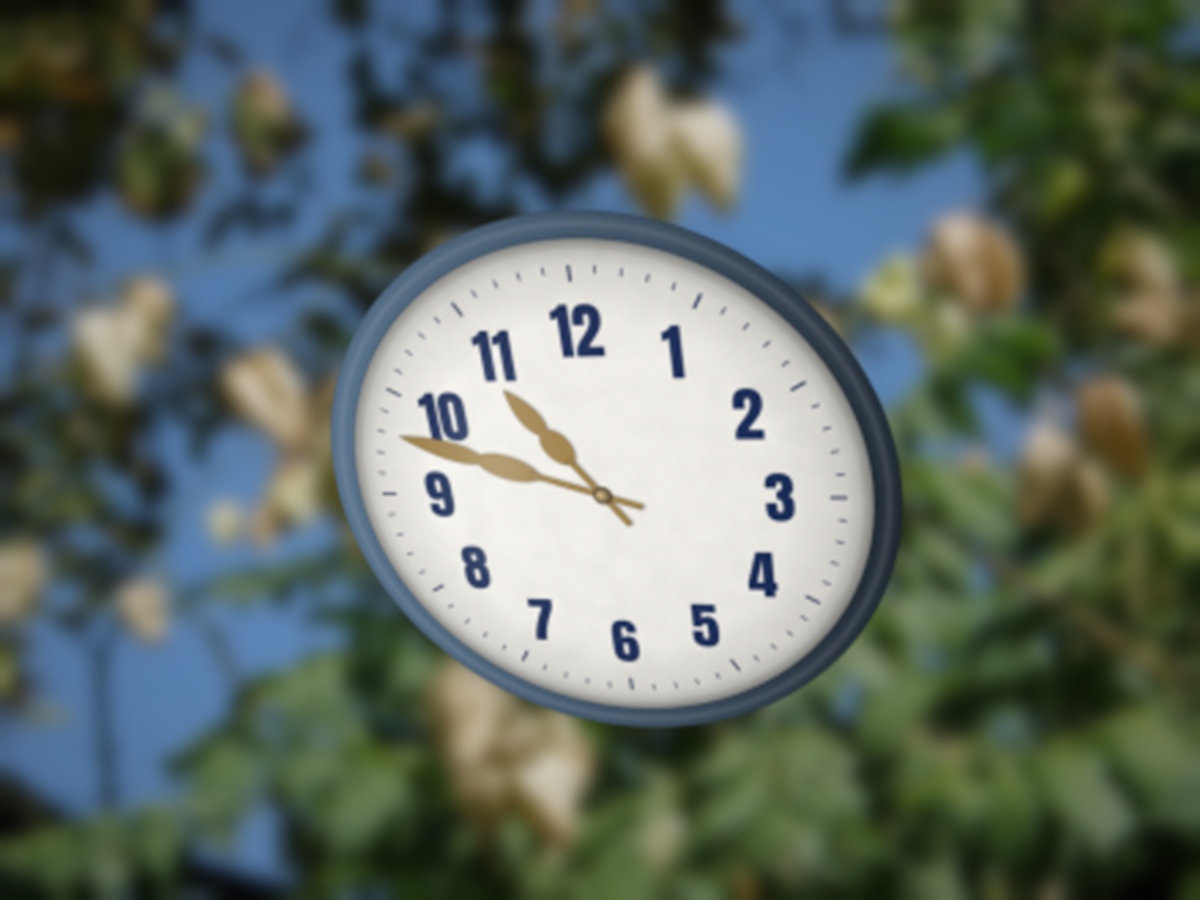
{"hour": 10, "minute": 48}
